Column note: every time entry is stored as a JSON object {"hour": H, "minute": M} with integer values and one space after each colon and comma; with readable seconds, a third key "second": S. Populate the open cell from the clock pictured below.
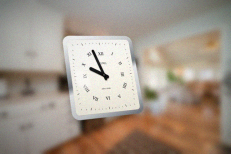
{"hour": 9, "minute": 57}
